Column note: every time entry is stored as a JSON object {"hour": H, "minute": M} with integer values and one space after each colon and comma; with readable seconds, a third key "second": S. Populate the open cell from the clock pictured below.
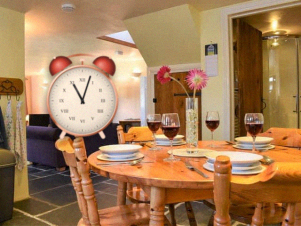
{"hour": 11, "minute": 3}
